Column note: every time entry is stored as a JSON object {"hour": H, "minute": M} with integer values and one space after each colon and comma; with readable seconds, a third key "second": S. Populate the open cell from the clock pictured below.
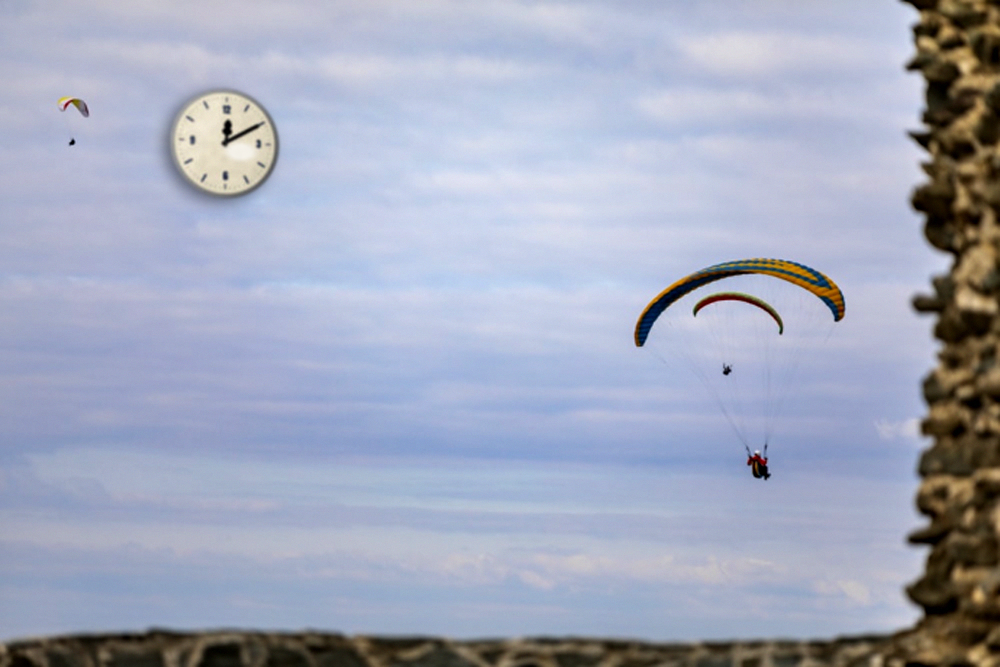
{"hour": 12, "minute": 10}
